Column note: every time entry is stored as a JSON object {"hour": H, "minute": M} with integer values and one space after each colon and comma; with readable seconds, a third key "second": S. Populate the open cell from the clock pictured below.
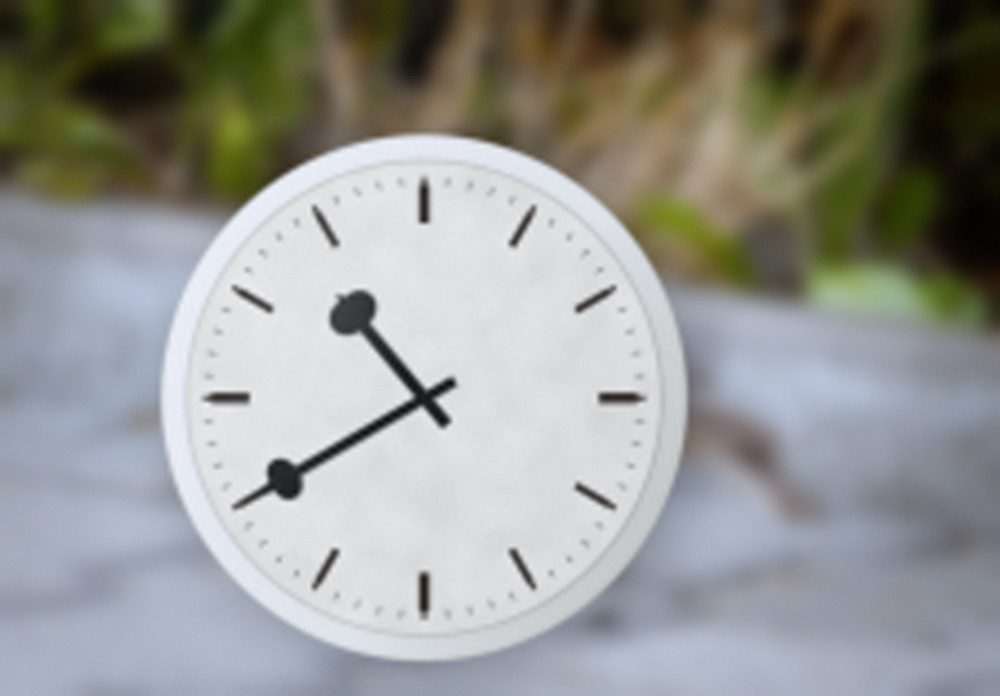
{"hour": 10, "minute": 40}
